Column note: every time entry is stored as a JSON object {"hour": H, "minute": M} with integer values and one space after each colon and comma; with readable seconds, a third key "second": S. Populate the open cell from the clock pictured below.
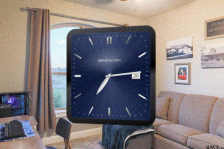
{"hour": 7, "minute": 14}
